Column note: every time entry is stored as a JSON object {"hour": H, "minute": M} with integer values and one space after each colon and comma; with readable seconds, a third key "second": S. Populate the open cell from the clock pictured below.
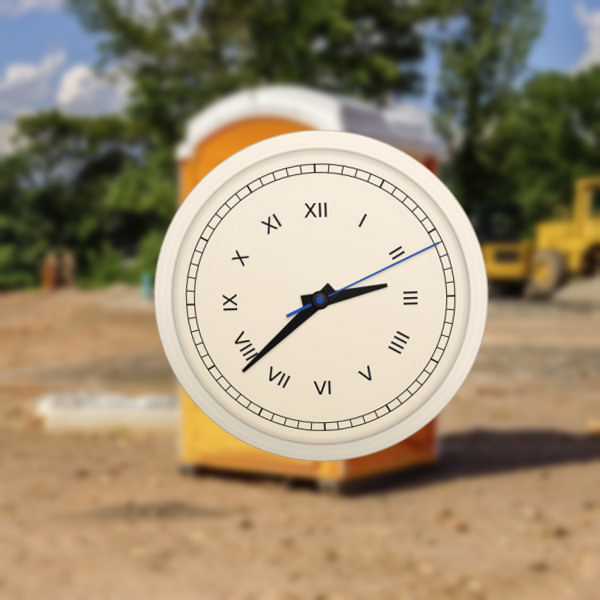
{"hour": 2, "minute": 38, "second": 11}
